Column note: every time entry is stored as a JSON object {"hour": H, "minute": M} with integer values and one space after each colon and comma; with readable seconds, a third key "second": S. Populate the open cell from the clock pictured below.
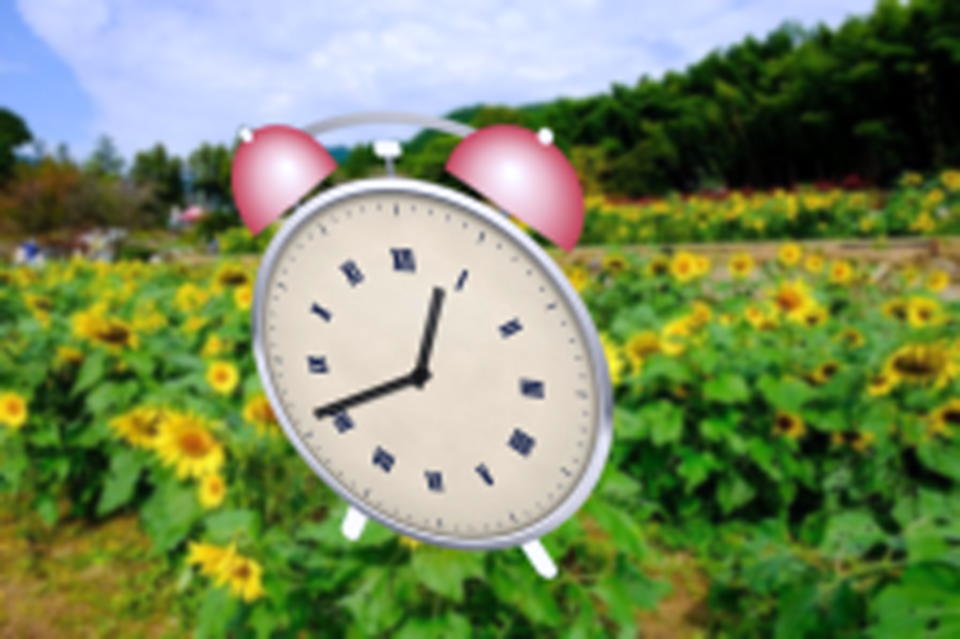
{"hour": 12, "minute": 41}
